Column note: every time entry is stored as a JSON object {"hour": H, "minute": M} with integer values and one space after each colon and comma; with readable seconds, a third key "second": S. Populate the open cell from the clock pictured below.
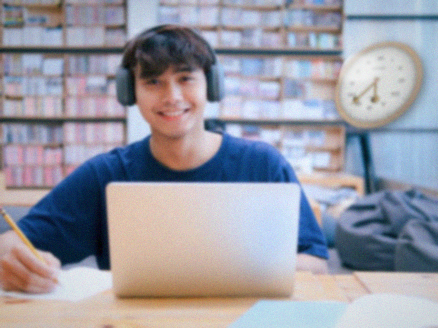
{"hour": 5, "minute": 37}
